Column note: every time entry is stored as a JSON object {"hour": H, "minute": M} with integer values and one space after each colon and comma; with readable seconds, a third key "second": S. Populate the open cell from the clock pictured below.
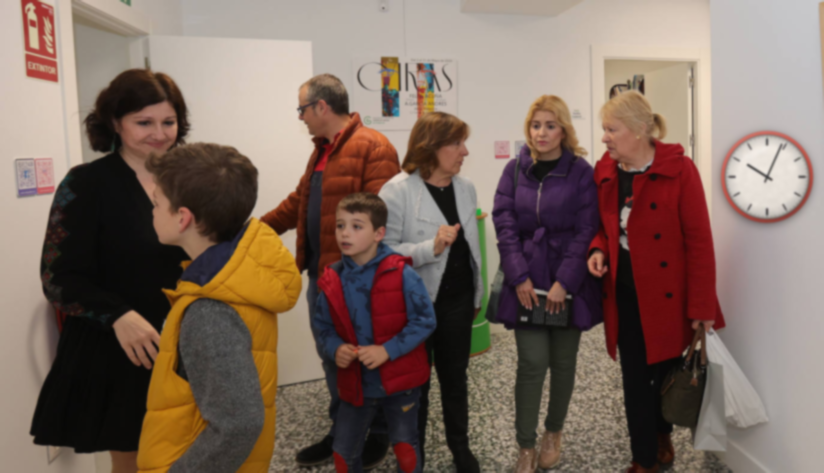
{"hour": 10, "minute": 4}
